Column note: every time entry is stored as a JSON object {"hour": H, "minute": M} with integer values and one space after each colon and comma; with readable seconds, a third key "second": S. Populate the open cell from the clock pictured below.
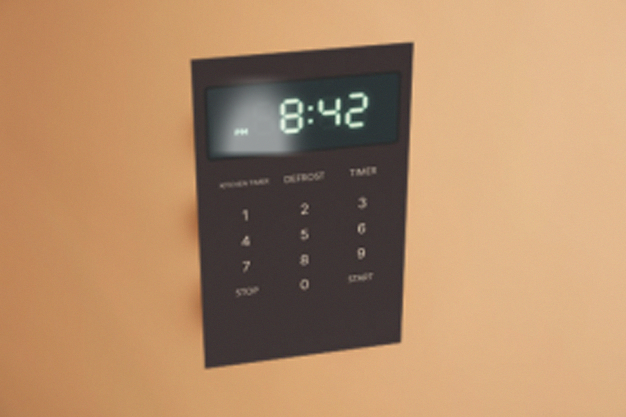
{"hour": 8, "minute": 42}
